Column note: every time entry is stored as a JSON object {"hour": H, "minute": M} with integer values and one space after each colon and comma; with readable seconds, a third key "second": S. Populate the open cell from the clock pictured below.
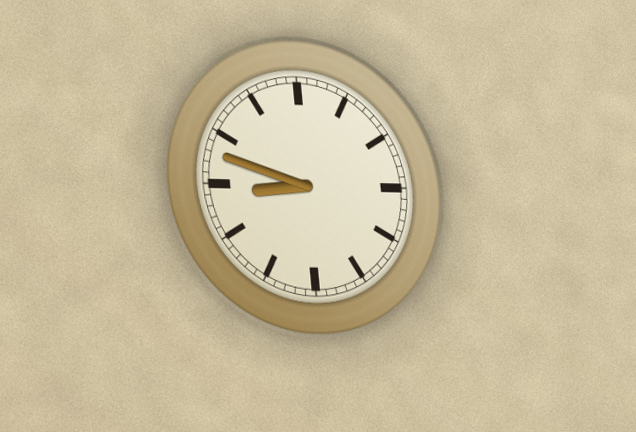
{"hour": 8, "minute": 48}
